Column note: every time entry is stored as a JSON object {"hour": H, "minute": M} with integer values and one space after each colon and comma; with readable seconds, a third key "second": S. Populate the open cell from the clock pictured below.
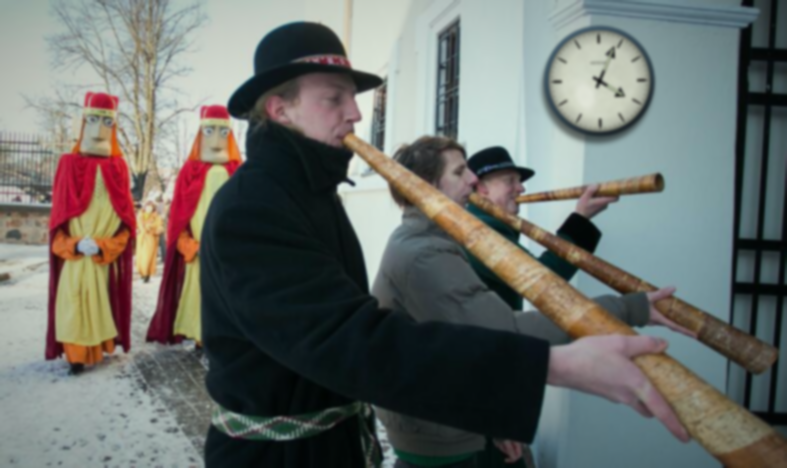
{"hour": 4, "minute": 4}
